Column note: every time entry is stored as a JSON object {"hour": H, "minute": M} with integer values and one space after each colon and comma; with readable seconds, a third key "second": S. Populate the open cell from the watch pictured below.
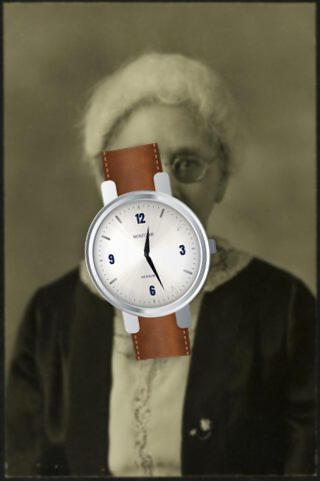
{"hour": 12, "minute": 27}
